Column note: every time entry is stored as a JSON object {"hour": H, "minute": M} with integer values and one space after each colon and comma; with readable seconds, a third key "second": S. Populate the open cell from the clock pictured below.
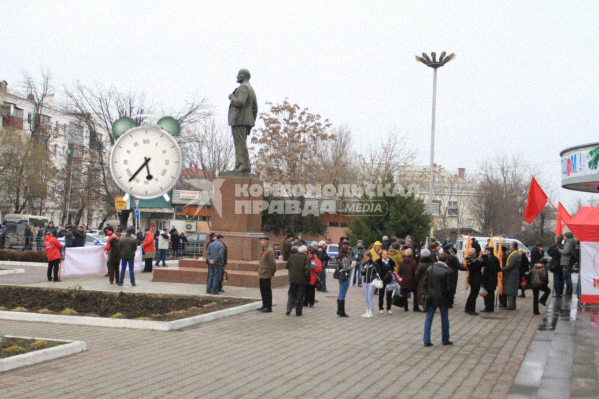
{"hour": 5, "minute": 37}
